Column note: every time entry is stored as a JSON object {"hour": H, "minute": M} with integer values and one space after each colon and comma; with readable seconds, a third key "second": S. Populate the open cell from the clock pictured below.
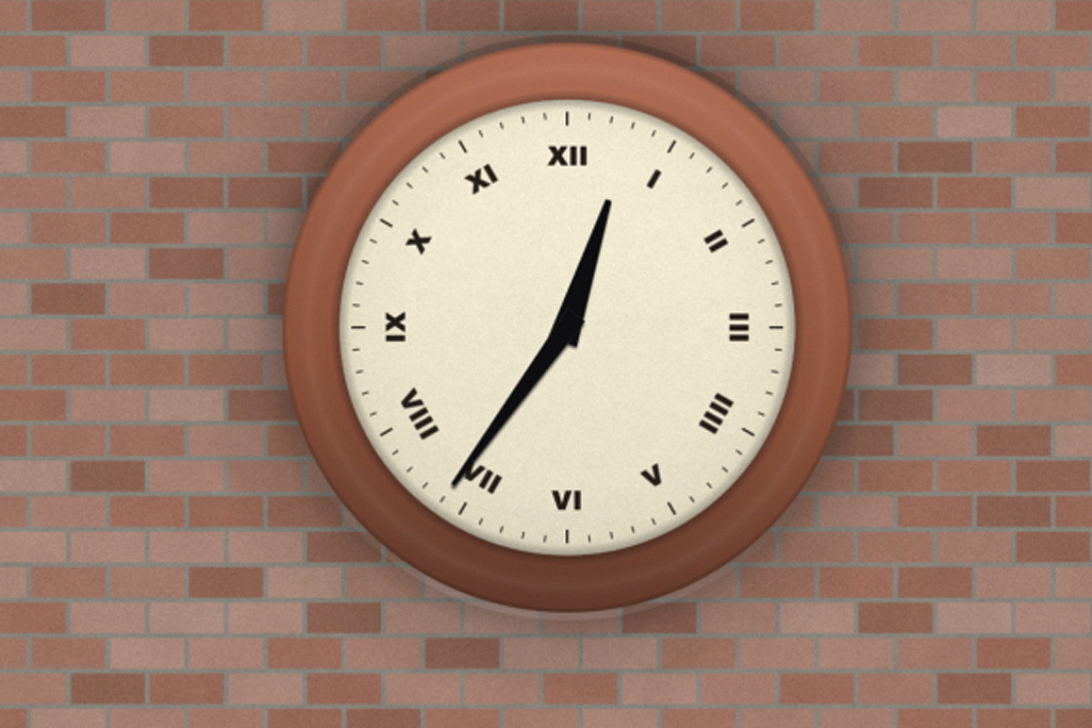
{"hour": 12, "minute": 36}
